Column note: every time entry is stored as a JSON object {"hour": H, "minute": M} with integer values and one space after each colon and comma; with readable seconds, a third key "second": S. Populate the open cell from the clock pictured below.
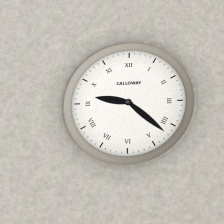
{"hour": 9, "minute": 22}
